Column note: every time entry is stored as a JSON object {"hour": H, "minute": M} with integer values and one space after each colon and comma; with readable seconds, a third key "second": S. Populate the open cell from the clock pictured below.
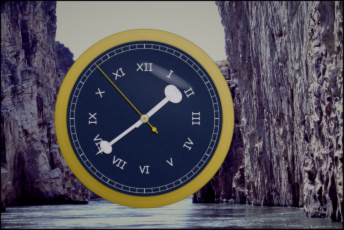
{"hour": 1, "minute": 38, "second": 53}
